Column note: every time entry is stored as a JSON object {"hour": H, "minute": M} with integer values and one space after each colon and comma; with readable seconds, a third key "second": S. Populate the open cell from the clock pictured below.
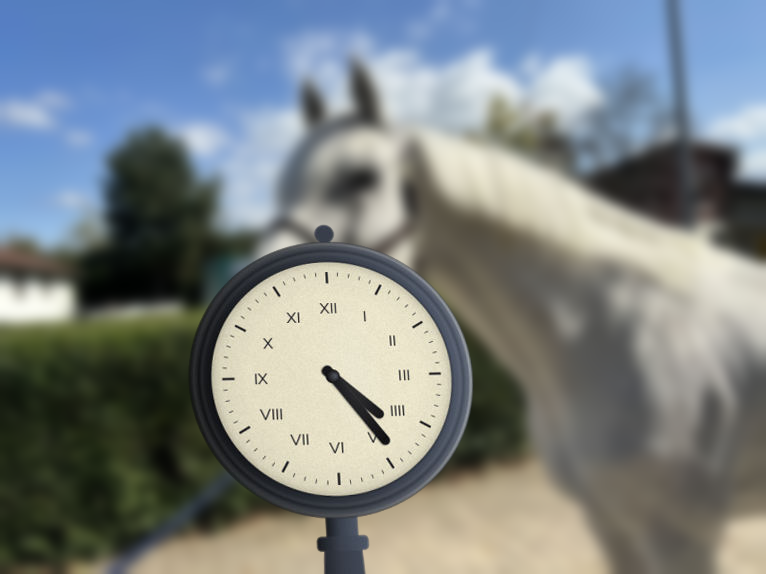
{"hour": 4, "minute": 24}
